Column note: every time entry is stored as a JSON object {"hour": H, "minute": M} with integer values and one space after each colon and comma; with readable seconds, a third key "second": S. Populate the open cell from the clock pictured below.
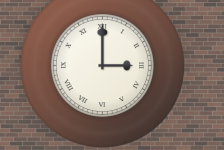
{"hour": 3, "minute": 0}
